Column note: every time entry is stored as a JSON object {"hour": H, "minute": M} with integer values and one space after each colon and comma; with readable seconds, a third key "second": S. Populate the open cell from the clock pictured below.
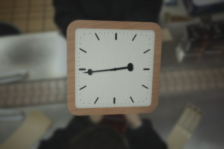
{"hour": 2, "minute": 44}
